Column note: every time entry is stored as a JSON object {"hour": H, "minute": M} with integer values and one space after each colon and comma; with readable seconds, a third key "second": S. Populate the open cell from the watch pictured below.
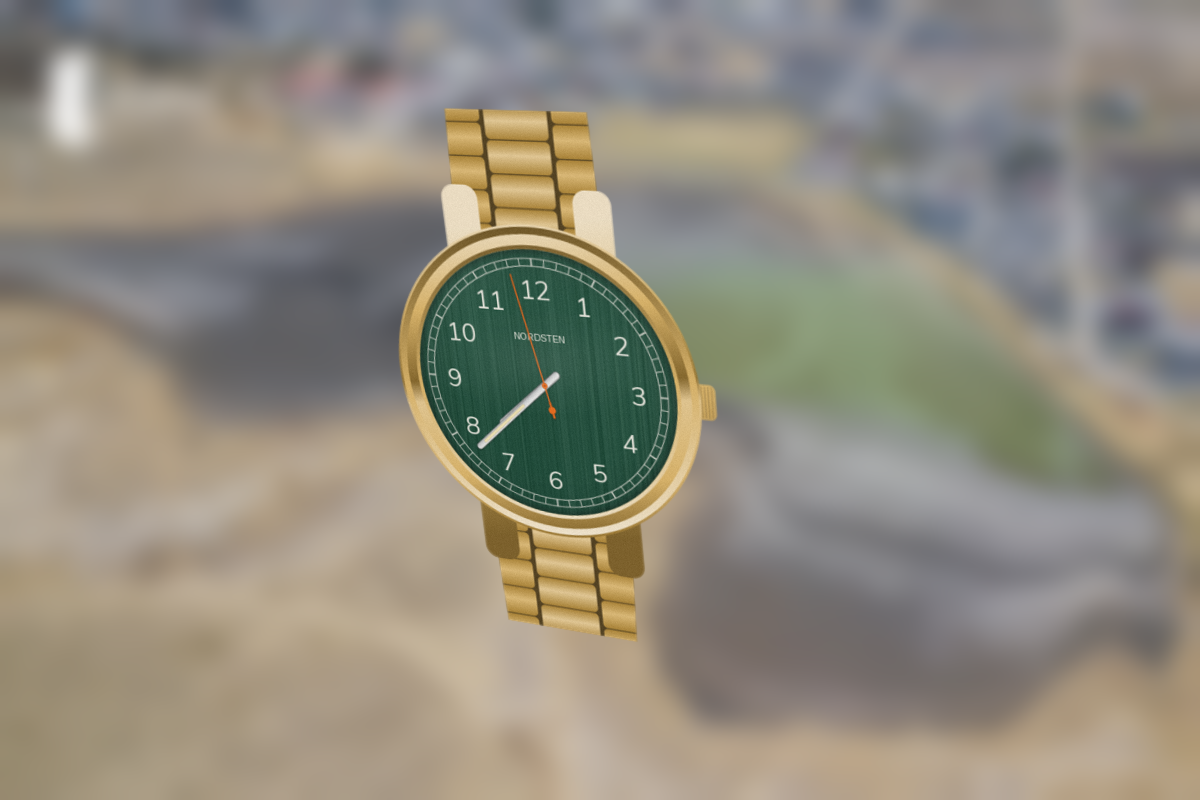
{"hour": 7, "minute": 37, "second": 58}
